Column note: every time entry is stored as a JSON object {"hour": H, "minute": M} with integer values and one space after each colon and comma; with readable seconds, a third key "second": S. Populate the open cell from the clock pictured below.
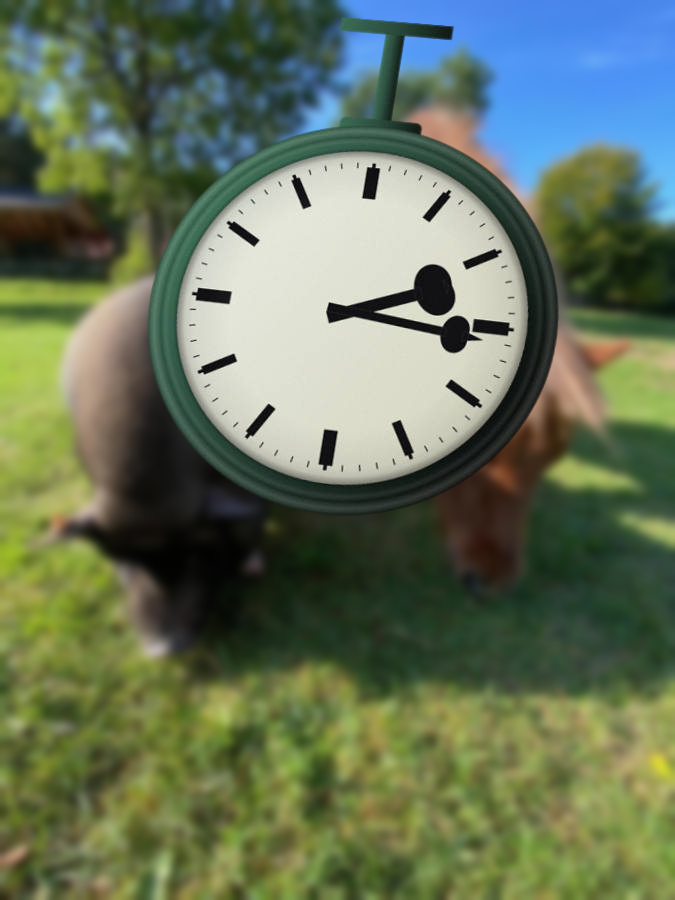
{"hour": 2, "minute": 16}
